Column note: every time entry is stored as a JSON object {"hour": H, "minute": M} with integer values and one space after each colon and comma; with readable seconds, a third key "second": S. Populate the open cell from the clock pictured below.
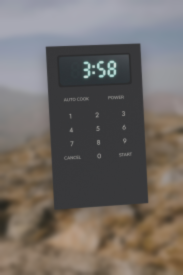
{"hour": 3, "minute": 58}
